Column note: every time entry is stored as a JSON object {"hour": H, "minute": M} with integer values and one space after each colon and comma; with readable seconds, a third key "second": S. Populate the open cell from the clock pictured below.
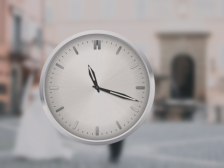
{"hour": 11, "minute": 18}
